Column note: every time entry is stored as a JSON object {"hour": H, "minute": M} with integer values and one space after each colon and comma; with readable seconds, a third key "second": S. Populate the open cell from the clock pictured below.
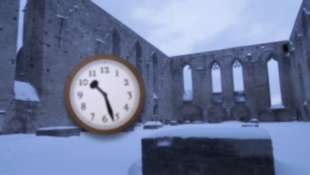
{"hour": 10, "minute": 27}
